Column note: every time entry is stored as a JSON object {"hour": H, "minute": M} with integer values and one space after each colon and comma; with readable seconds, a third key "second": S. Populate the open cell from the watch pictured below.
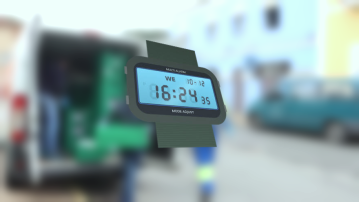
{"hour": 16, "minute": 24, "second": 35}
